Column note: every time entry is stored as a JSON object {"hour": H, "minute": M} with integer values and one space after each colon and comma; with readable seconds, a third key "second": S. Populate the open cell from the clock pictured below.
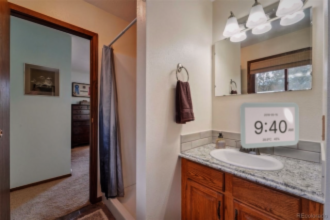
{"hour": 9, "minute": 40}
